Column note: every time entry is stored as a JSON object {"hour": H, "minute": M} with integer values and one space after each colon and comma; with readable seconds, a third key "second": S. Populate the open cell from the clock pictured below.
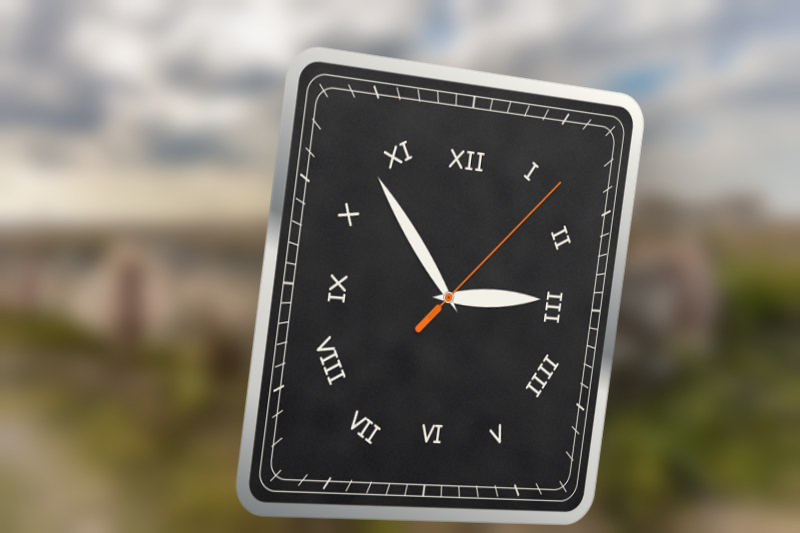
{"hour": 2, "minute": 53, "second": 7}
